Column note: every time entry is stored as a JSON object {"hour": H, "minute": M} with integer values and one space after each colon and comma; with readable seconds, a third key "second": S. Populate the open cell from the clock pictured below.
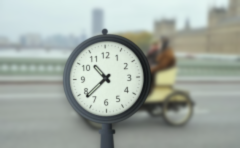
{"hour": 10, "minute": 38}
